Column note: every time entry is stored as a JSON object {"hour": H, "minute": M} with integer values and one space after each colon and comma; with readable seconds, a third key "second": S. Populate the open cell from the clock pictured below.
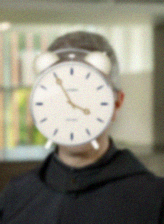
{"hour": 3, "minute": 55}
